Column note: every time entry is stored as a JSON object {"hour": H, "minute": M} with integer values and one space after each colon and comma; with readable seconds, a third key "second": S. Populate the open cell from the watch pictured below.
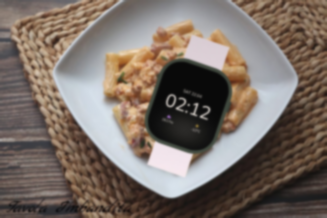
{"hour": 2, "minute": 12}
